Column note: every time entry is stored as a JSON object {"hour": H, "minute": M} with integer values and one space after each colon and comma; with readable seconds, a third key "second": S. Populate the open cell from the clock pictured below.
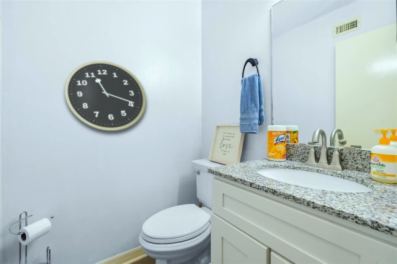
{"hour": 11, "minute": 19}
